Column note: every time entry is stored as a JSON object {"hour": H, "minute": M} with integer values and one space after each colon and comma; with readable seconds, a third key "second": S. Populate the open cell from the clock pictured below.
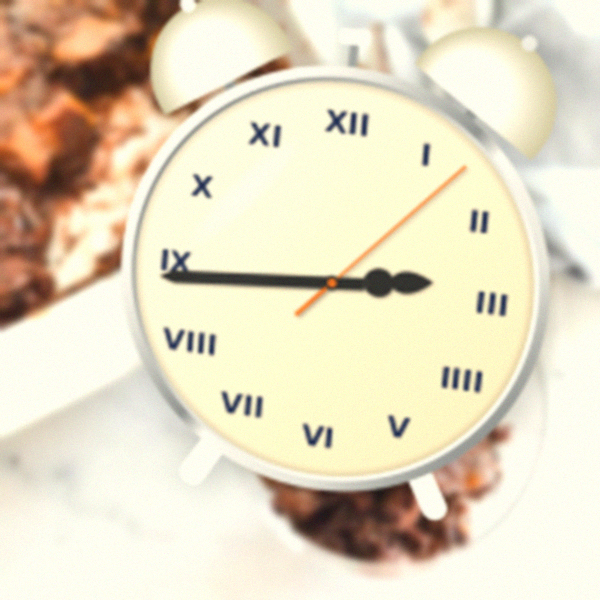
{"hour": 2, "minute": 44, "second": 7}
